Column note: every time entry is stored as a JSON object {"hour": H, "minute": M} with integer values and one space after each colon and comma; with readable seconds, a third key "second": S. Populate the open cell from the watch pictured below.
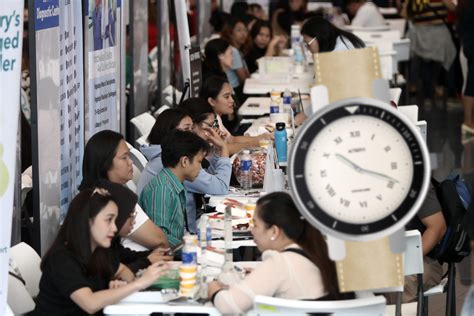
{"hour": 10, "minute": 19}
